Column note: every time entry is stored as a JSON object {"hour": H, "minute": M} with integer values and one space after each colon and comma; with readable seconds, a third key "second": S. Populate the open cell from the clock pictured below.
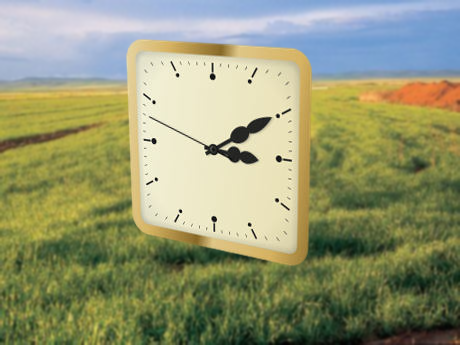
{"hour": 3, "minute": 9, "second": 48}
